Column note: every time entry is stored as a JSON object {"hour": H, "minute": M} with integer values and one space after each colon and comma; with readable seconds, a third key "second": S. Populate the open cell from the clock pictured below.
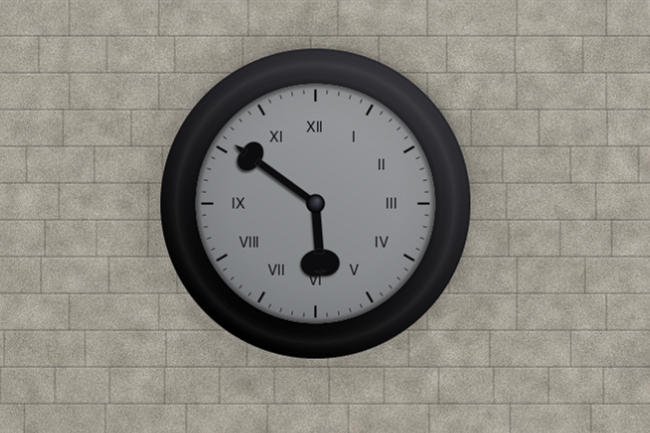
{"hour": 5, "minute": 51}
